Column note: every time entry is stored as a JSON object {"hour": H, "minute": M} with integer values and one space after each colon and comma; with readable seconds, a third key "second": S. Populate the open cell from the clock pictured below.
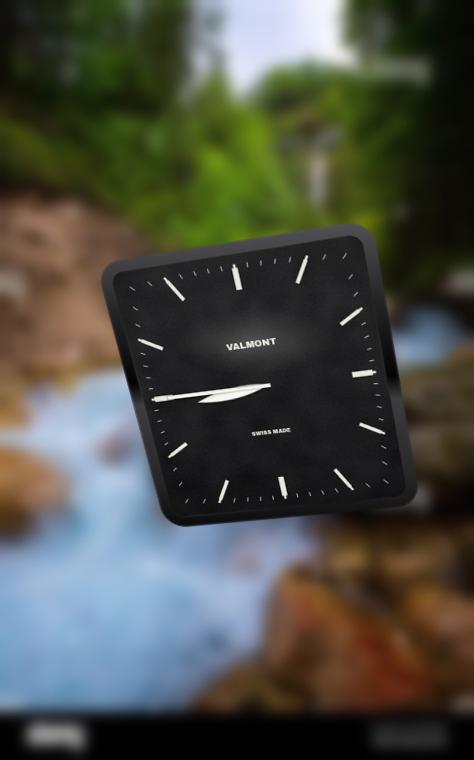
{"hour": 8, "minute": 45}
